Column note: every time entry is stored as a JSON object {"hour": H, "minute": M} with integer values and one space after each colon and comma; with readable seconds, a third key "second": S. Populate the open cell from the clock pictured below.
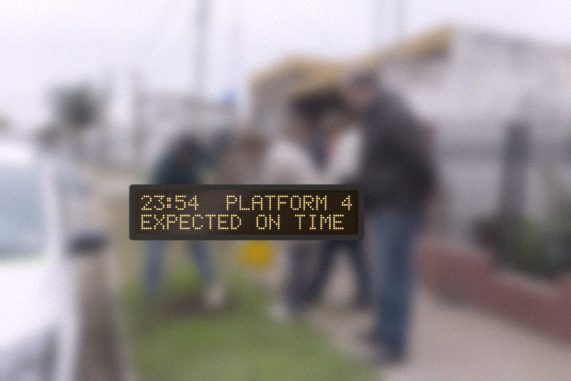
{"hour": 23, "minute": 54}
